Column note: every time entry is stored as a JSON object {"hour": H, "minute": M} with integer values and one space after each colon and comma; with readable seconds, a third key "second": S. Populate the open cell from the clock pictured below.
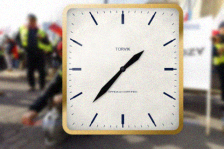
{"hour": 1, "minute": 37}
